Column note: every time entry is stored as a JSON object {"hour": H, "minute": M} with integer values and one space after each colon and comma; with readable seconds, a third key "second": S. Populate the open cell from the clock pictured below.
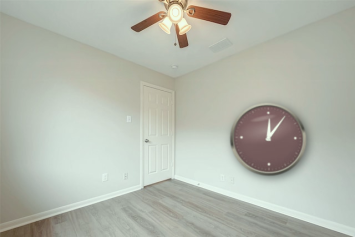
{"hour": 12, "minute": 6}
